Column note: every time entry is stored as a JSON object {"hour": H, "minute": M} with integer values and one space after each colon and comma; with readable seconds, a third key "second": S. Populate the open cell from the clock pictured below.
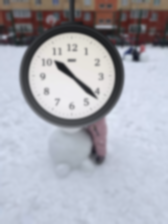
{"hour": 10, "minute": 22}
